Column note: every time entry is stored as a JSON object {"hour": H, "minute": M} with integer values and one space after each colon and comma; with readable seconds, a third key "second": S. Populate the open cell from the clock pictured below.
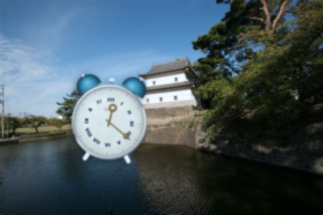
{"hour": 12, "minute": 21}
